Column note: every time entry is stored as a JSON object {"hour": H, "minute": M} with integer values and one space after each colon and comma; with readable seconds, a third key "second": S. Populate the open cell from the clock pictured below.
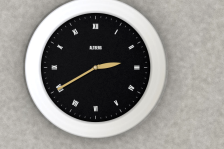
{"hour": 2, "minute": 40}
